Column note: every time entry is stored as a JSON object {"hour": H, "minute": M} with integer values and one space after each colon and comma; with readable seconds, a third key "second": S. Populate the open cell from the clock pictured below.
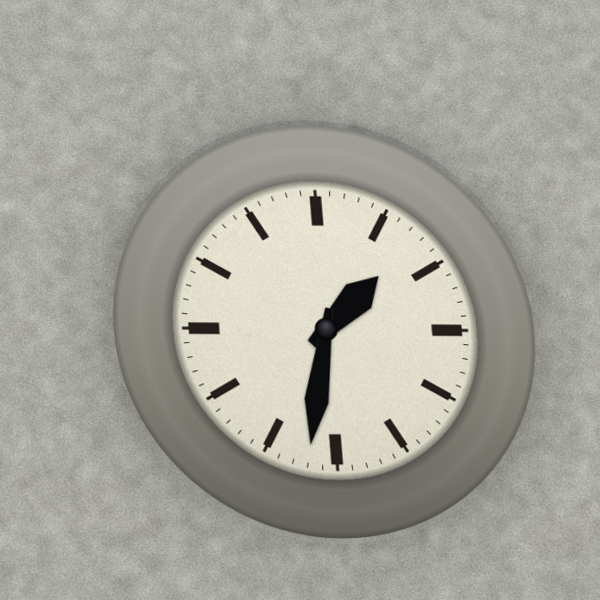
{"hour": 1, "minute": 32}
